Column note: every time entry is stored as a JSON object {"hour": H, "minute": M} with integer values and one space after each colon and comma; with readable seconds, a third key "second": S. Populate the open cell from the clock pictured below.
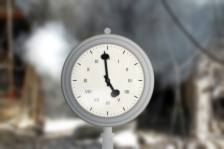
{"hour": 4, "minute": 59}
